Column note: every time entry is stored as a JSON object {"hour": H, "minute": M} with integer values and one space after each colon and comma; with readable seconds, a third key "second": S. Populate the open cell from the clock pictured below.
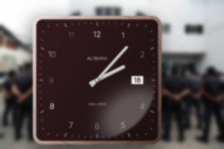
{"hour": 2, "minute": 7}
